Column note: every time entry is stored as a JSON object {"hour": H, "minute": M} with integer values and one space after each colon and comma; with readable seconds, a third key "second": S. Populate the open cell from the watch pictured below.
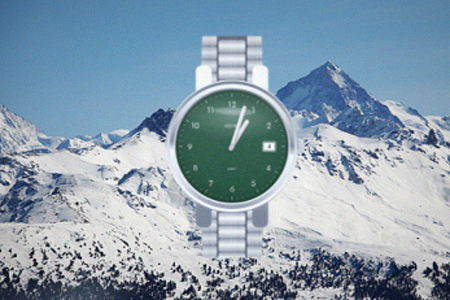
{"hour": 1, "minute": 3}
